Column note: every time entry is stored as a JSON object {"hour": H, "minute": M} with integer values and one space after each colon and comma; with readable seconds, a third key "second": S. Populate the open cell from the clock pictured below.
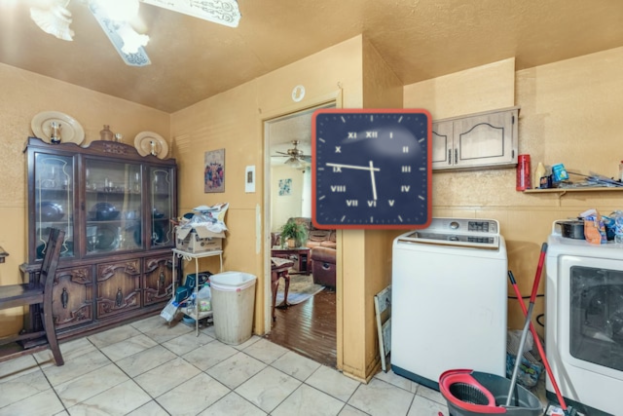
{"hour": 5, "minute": 46}
